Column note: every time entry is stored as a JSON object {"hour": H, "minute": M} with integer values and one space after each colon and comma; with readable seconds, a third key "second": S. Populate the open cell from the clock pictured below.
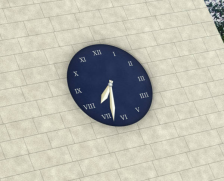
{"hour": 7, "minute": 33}
